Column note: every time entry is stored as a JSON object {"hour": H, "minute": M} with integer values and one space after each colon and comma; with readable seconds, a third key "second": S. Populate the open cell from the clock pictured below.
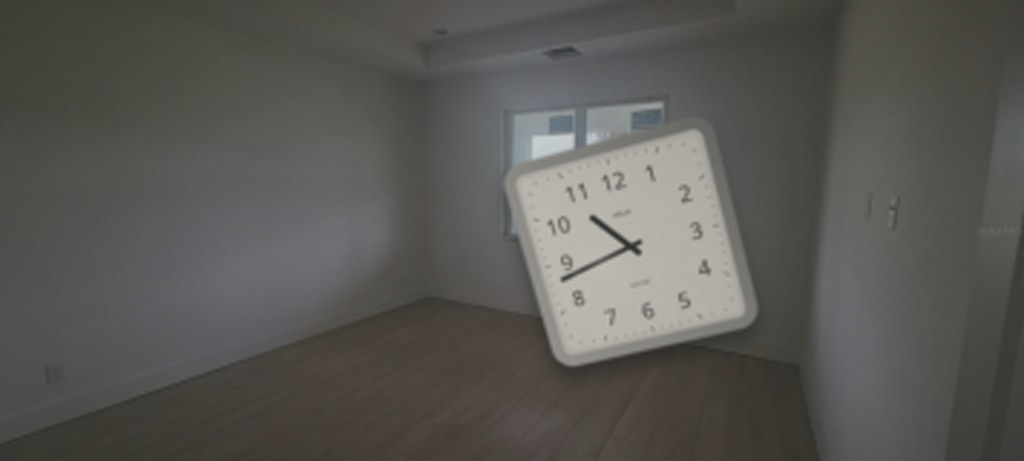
{"hour": 10, "minute": 43}
